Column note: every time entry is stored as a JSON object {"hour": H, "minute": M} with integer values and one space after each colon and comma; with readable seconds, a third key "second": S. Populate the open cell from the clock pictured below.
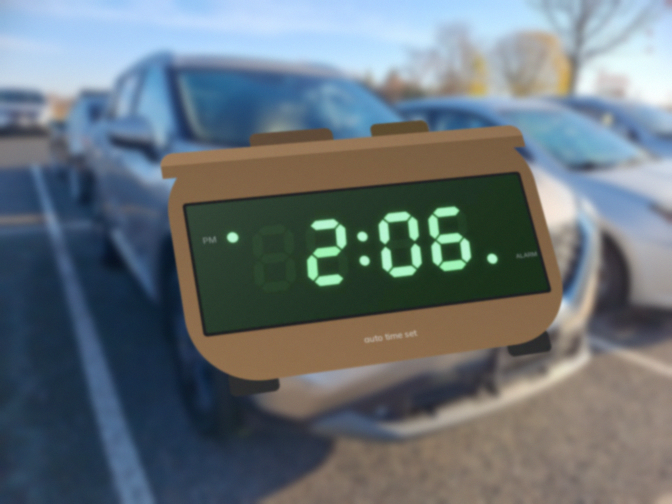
{"hour": 2, "minute": 6}
